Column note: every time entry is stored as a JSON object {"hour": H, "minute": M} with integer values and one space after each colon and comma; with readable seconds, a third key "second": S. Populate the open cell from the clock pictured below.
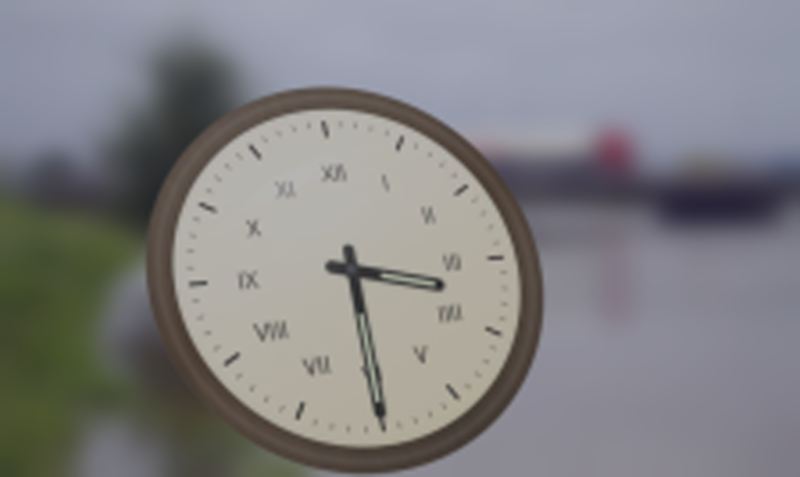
{"hour": 3, "minute": 30}
